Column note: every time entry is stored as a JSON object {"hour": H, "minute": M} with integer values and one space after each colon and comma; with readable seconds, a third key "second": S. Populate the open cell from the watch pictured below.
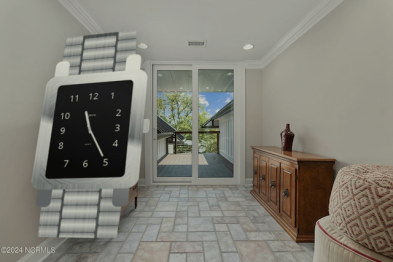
{"hour": 11, "minute": 25}
